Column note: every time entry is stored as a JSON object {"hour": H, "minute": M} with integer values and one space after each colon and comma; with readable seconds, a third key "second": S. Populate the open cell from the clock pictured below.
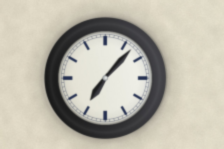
{"hour": 7, "minute": 7}
